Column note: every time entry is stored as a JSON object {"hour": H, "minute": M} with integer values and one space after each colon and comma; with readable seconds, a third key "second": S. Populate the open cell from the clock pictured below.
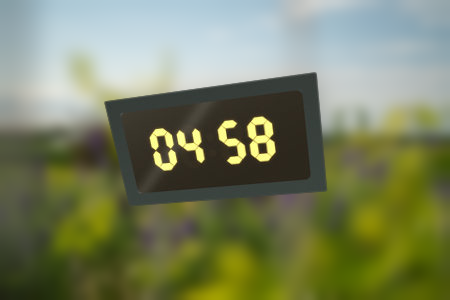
{"hour": 4, "minute": 58}
